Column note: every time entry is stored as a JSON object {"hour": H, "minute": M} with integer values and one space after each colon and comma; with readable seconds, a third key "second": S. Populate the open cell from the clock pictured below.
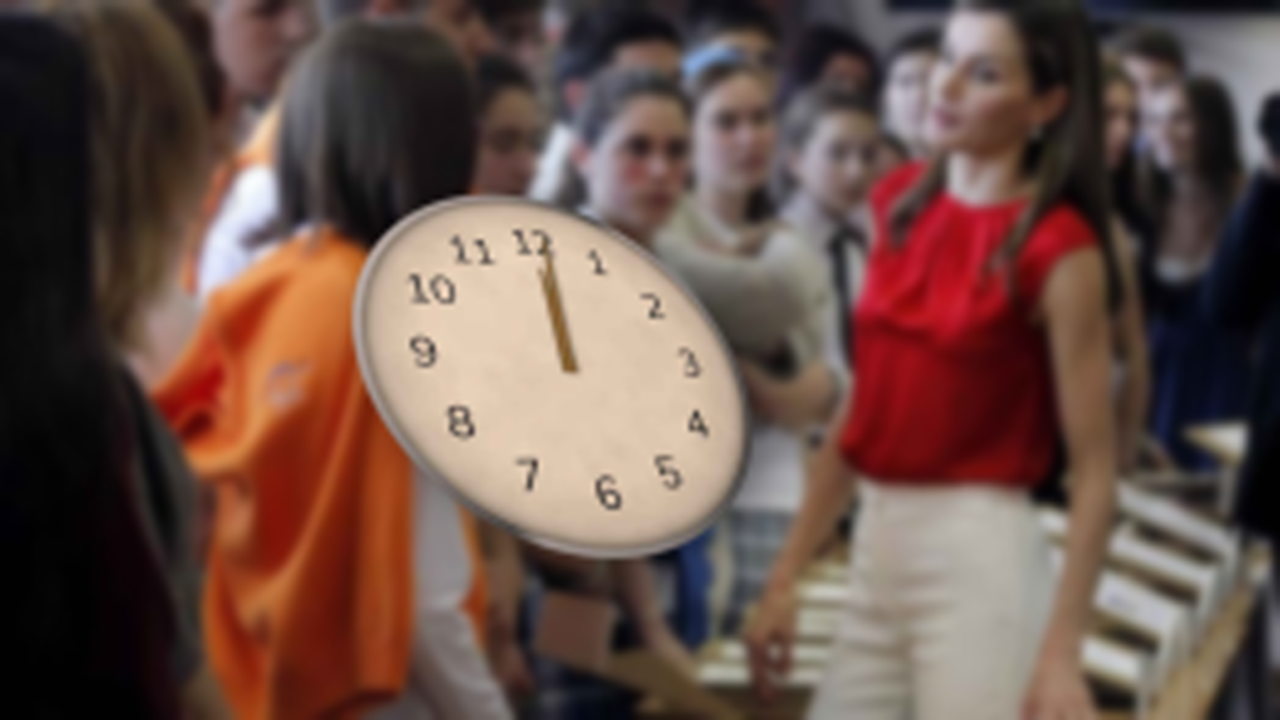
{"hour": 12, "minute": 1}
